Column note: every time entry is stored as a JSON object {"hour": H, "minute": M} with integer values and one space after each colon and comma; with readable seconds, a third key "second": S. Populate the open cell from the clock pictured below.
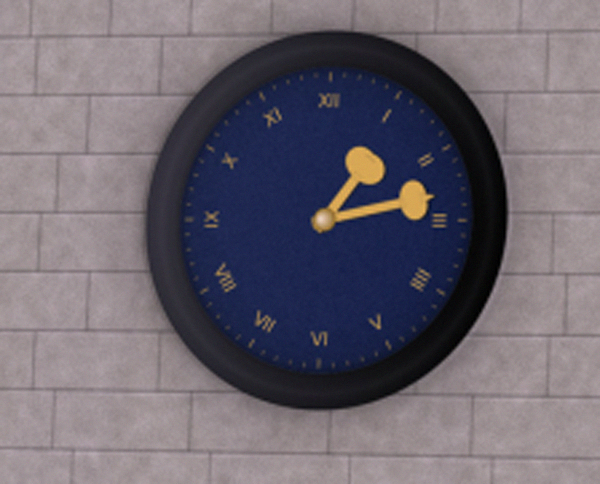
{"hour": 1, "minute": 13}
